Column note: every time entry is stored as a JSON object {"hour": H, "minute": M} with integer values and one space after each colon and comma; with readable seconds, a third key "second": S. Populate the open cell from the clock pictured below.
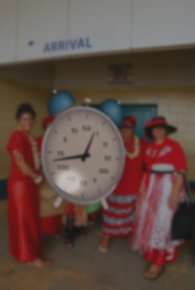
{"hour": 12, "minute": 43}
